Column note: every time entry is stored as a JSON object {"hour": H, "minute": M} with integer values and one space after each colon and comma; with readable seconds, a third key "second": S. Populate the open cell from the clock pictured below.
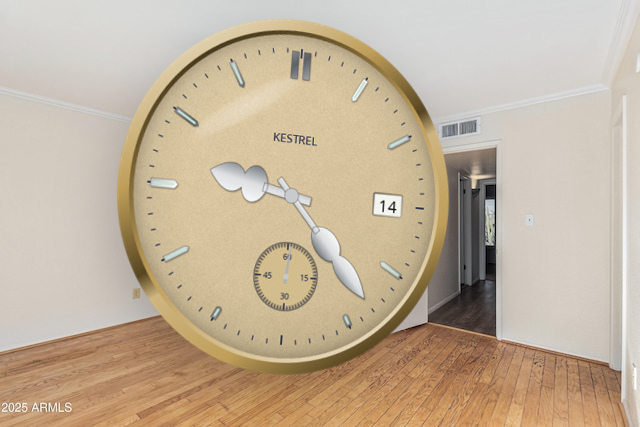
{"hour": 9, "minute": 23, "second": 1}
